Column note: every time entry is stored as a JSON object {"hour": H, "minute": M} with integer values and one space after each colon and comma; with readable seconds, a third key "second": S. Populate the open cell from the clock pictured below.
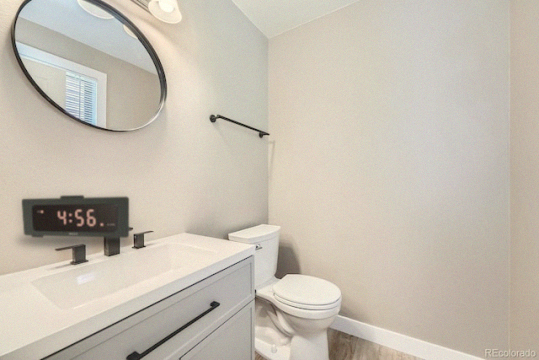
{"hour": 4, "minute": 56}
